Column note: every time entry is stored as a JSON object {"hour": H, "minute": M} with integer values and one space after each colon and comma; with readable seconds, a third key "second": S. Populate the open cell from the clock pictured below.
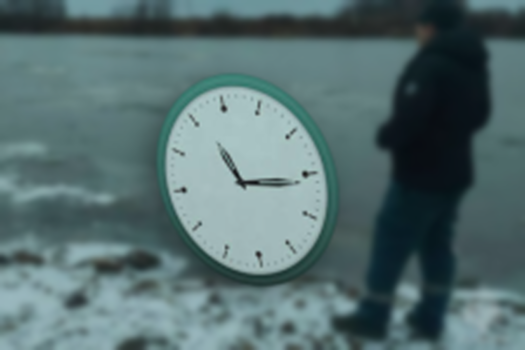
{"hour": 11, "minute": 16}
